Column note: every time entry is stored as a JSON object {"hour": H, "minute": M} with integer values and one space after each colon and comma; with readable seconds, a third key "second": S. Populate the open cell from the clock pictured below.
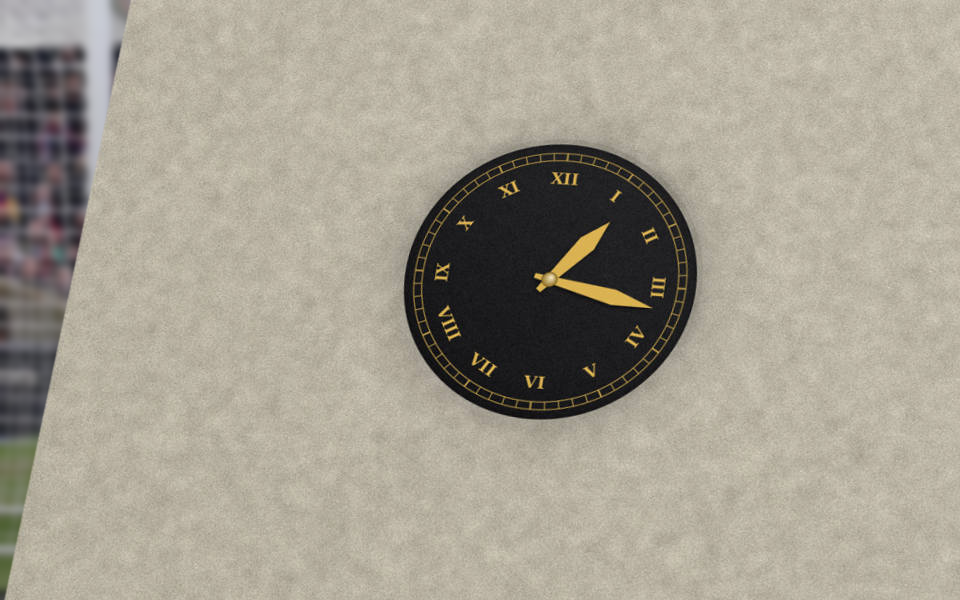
{"hour": 1, "minute": 17}
